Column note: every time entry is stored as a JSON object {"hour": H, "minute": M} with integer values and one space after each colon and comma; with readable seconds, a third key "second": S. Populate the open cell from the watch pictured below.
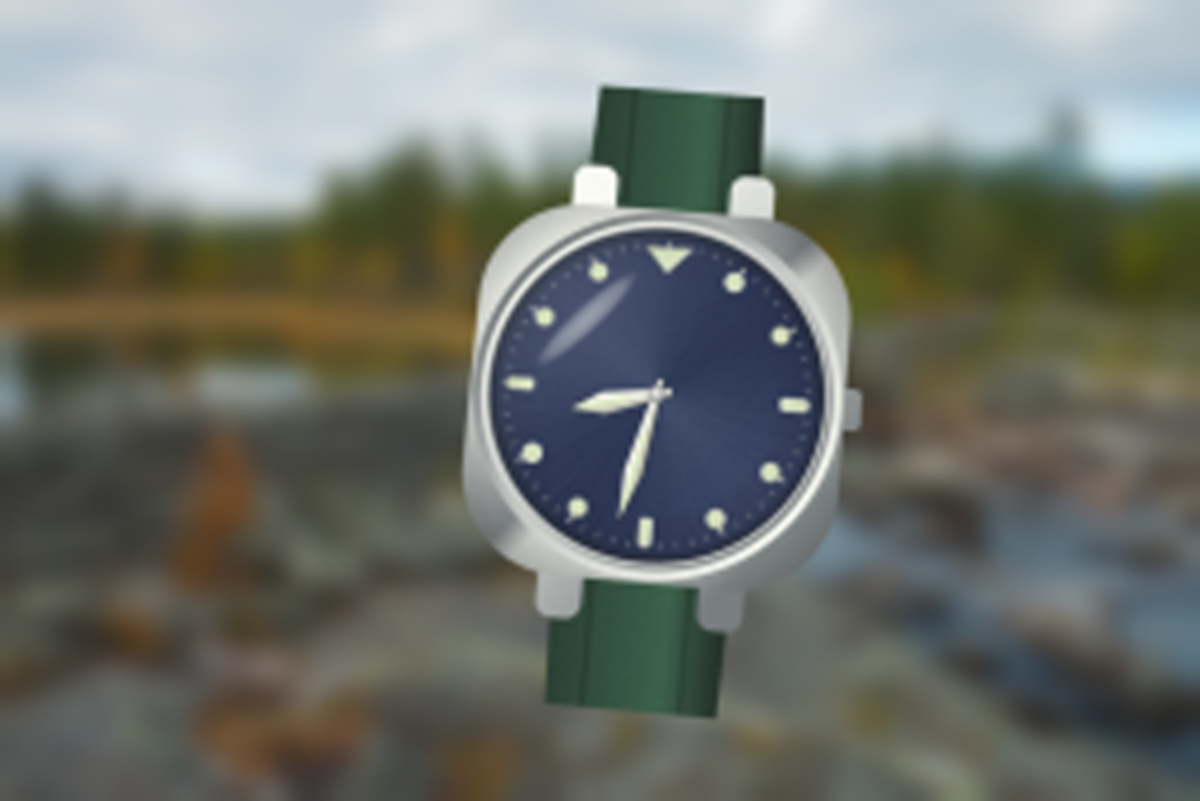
{"hour": 8, "minute": 32}
